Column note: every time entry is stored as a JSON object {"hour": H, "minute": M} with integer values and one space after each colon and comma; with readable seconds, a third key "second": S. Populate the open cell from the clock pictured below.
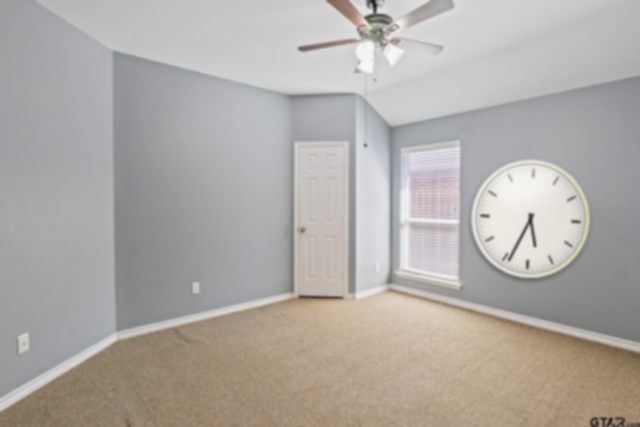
{"hour": 5, "minute": 34}
